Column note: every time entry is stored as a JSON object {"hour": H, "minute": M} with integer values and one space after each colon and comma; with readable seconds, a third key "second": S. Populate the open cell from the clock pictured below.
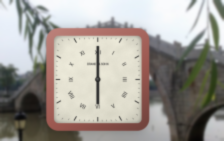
{"hour": 6, "minute": 0}
